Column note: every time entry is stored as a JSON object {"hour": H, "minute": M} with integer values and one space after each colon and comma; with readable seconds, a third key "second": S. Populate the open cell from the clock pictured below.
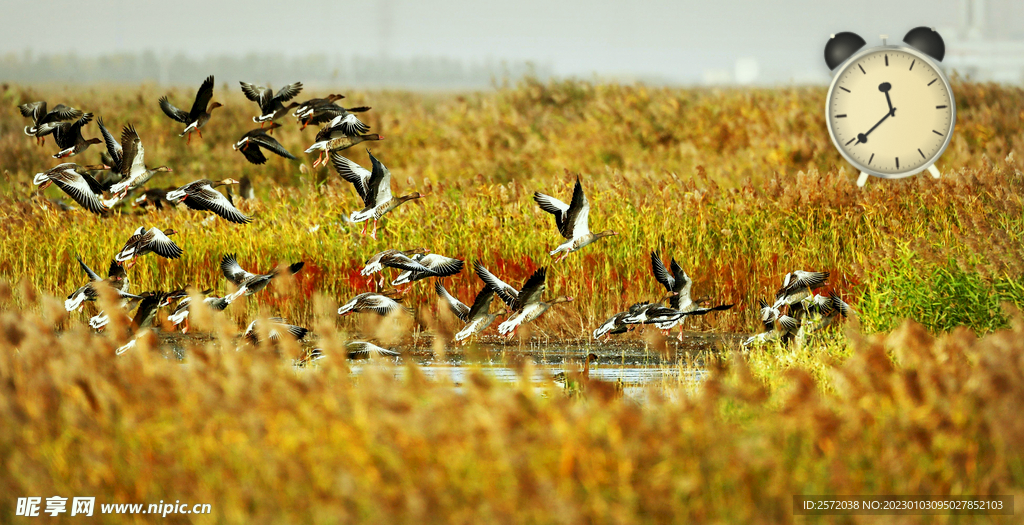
{"hour": 11, "minute": 39}
